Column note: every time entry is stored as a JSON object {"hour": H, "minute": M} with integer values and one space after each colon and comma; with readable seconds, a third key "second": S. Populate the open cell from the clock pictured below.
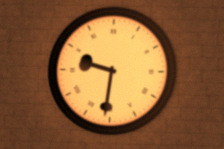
{"hour": 9, "minute": 31}
